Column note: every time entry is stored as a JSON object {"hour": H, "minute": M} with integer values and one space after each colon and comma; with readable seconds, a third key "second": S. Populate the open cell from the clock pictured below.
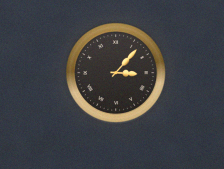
{"hour": 3, "minute": 7}
